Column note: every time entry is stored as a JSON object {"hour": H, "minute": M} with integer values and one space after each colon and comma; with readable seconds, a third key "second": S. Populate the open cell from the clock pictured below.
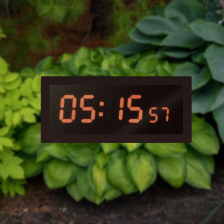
{"hour": 5, "minute": 15, "second": 57}
